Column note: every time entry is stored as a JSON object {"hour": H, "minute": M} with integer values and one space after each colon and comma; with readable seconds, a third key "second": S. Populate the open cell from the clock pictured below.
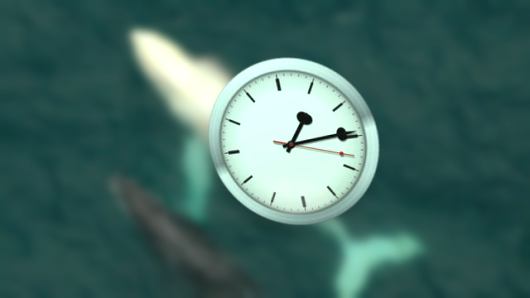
{"hour": 1, "minute": 14, "second": 18}
